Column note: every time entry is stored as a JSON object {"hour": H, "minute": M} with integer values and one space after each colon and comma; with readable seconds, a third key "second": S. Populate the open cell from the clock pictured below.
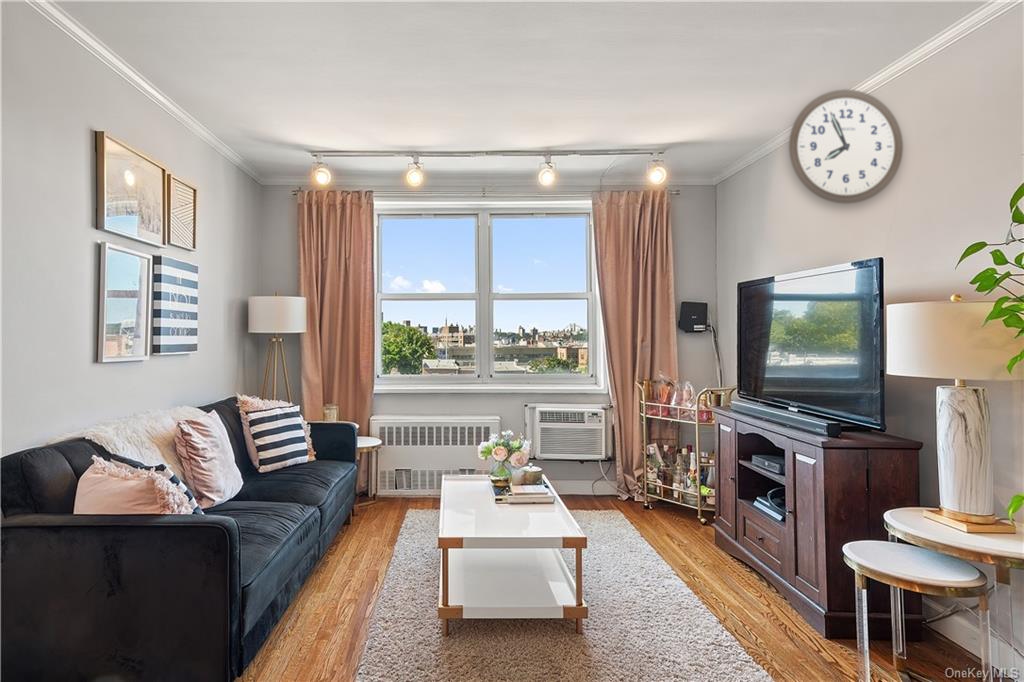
{"hour": 7, "minute": 56}
